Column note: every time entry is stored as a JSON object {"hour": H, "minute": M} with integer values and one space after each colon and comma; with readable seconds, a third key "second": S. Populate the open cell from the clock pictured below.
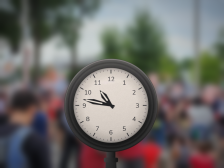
{"hour": 10, "minute": 47}
